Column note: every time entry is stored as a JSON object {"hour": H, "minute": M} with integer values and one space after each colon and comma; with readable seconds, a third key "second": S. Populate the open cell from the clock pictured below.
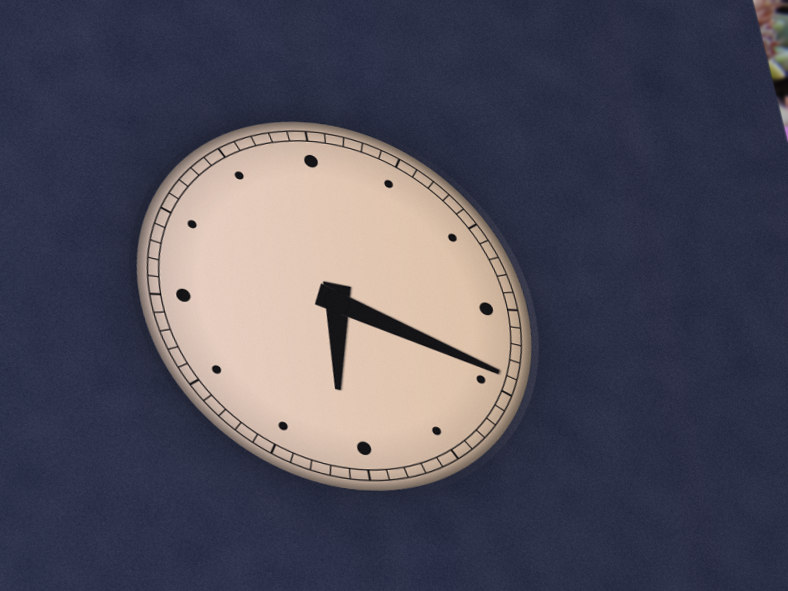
{"hour": 6, "minute": 19}
